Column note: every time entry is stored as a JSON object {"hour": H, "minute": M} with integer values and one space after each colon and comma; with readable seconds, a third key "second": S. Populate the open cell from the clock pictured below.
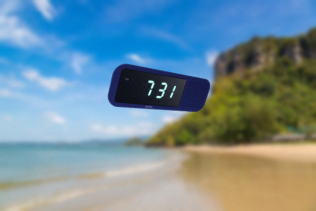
{"hour": 7, "minute": 31}
